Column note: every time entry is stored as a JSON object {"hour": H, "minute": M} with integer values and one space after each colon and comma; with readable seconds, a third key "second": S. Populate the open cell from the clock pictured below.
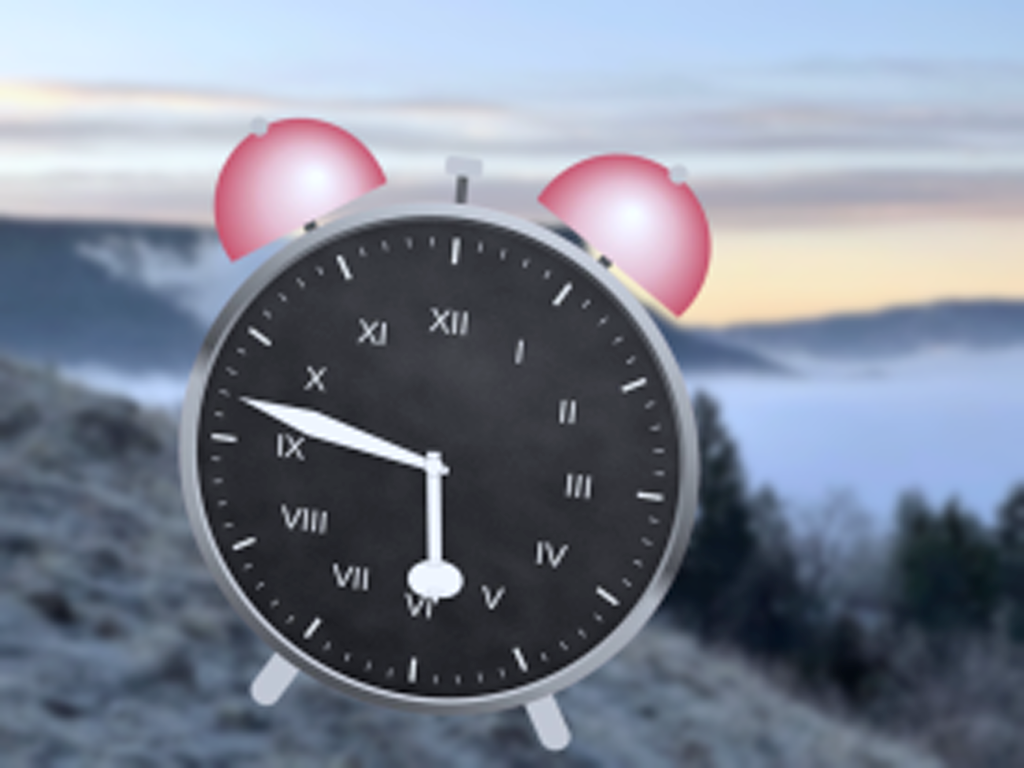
{"hour": 5, "minute": 47}
